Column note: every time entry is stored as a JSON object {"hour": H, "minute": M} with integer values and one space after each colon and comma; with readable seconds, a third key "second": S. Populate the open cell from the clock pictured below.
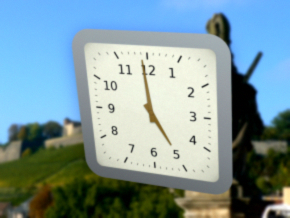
{"hour": 4, "minute": 59}
